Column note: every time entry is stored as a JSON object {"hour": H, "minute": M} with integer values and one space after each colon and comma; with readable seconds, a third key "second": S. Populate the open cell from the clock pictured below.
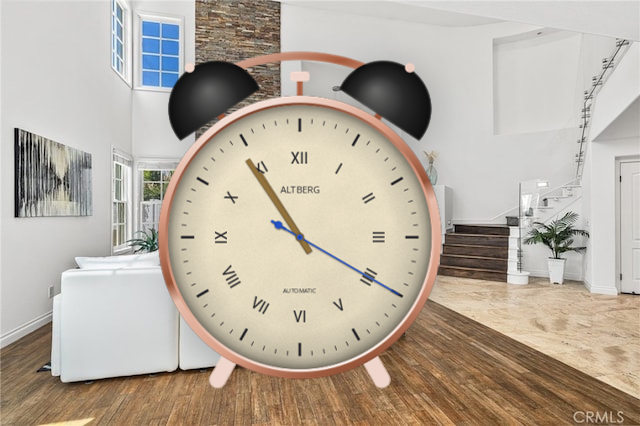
{"hour": 10, "minute": 54, "second": 20}
